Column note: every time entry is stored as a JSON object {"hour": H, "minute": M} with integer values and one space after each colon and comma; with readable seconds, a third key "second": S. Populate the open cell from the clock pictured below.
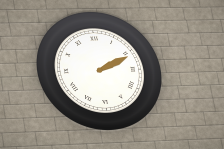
{"hour": 2, "minute": 11}
